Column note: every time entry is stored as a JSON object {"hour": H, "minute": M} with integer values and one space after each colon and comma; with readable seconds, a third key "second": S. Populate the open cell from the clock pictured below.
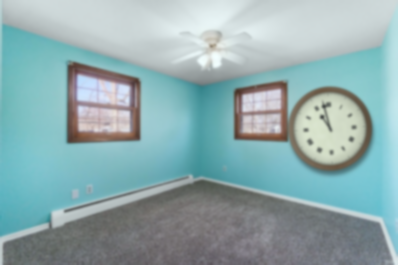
{"hour": 10, "minute": 58}
